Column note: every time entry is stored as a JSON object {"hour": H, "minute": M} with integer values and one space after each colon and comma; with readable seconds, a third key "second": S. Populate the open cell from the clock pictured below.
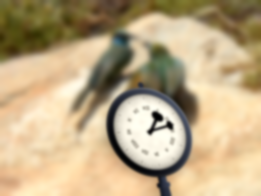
{"hour": 1, "minute": 13}
